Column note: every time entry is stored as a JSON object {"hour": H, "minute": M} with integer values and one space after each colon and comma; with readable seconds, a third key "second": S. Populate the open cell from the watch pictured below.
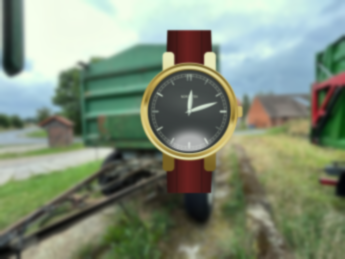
{"hour": 12, "minute": 12}
